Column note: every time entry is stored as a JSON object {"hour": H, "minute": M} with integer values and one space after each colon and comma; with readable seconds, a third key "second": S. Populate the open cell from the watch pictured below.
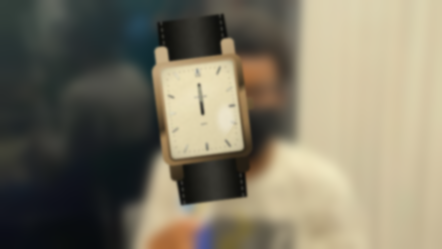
{"hour": 12, "minute": 0}
